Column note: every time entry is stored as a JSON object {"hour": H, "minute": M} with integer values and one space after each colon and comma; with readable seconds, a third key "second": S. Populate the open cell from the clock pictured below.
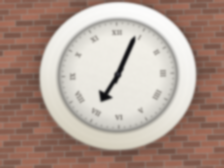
{"hour": 7, "minute": 4}
